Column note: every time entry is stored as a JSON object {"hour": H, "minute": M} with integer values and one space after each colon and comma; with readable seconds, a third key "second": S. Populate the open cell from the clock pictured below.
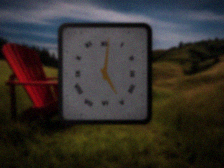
{"hour": 5, "minute": 1}
